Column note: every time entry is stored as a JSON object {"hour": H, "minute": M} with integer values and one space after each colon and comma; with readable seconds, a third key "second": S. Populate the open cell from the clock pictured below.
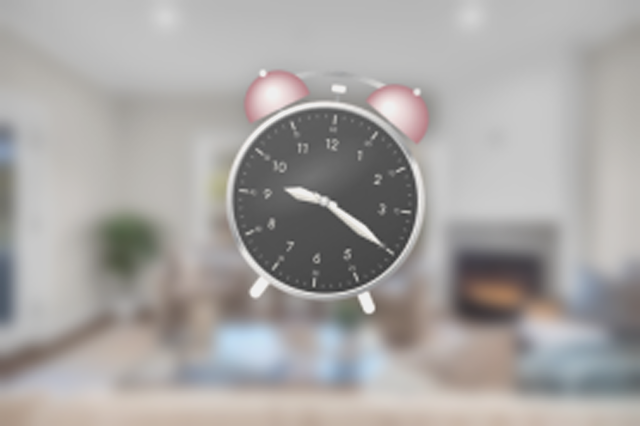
{"hour": 9, "minute": 20}
